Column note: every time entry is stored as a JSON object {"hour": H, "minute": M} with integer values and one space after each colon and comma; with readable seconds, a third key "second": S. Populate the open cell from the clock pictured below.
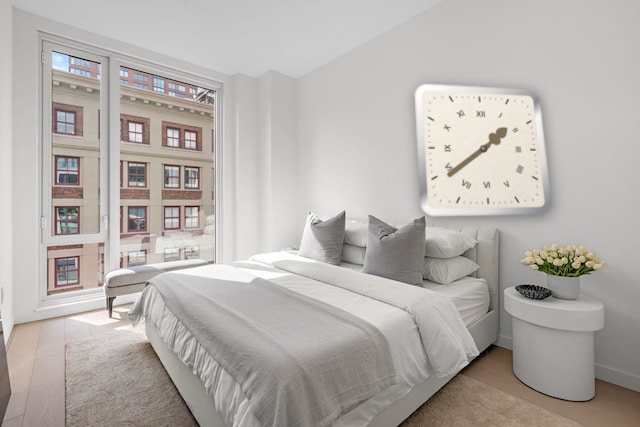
{"hour": 1, "minute": 39}
